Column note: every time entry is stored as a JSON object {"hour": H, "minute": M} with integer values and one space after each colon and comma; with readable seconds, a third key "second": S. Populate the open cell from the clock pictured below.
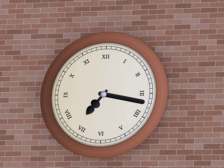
{"hour": 7, "minute": 17}
